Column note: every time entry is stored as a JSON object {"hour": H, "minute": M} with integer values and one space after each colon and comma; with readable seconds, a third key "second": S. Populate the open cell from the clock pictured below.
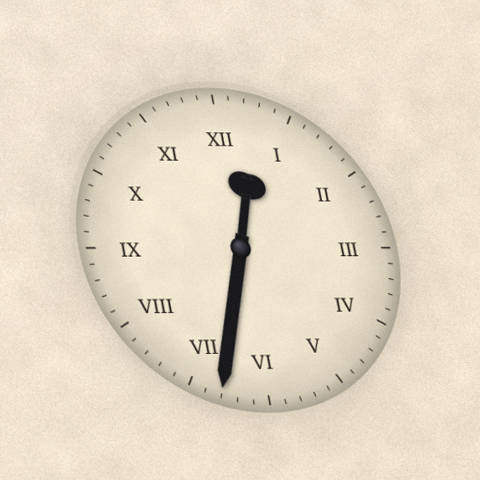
{"hour": 12, "minute": 33}
